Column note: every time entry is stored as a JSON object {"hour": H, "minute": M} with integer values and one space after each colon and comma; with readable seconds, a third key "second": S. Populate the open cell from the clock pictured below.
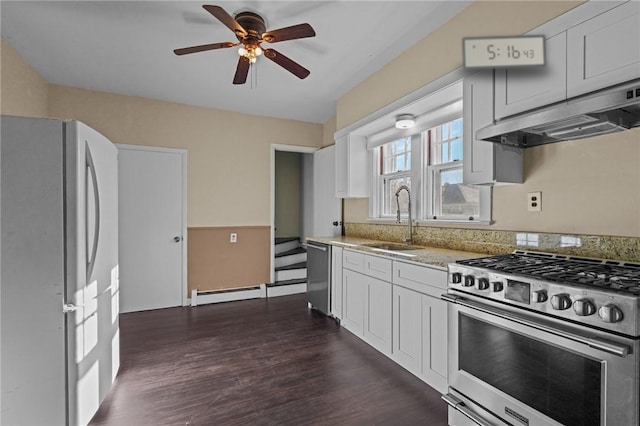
{"hour": 5, "minute": 16}
